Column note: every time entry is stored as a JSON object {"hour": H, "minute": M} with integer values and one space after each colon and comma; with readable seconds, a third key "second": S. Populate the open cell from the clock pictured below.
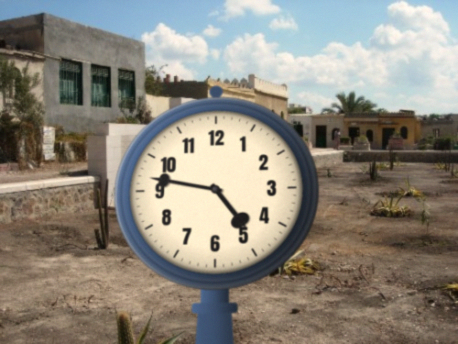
{"hour": 4, "minute": 47}
